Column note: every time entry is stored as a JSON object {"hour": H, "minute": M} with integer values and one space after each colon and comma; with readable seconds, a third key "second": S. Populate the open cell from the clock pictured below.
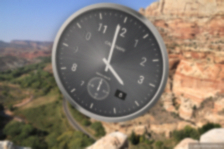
{"hour": 3, "minute": 59}
